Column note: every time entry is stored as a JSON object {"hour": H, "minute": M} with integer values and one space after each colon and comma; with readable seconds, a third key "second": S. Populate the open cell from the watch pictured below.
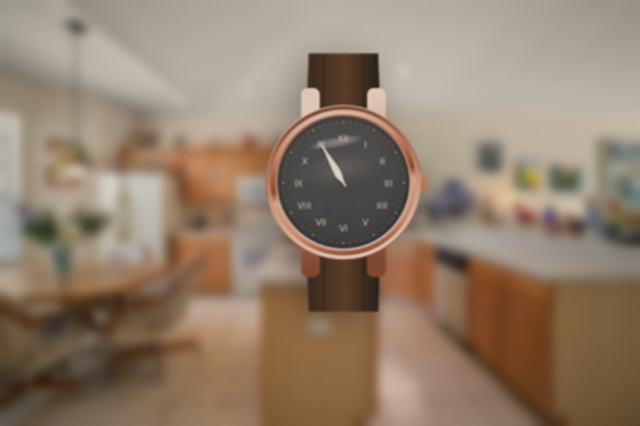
{"hour": 10, "minute": 55}
